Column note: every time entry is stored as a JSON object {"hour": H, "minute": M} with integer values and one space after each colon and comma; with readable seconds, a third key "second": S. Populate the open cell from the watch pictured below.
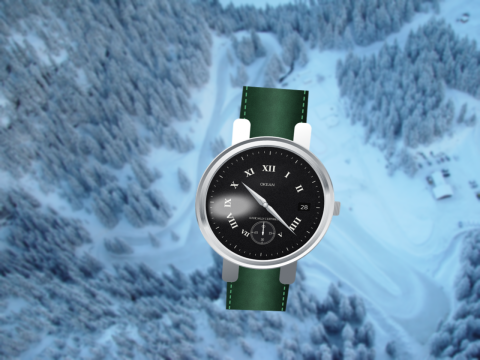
{"hour": 10, "minute": 22}
